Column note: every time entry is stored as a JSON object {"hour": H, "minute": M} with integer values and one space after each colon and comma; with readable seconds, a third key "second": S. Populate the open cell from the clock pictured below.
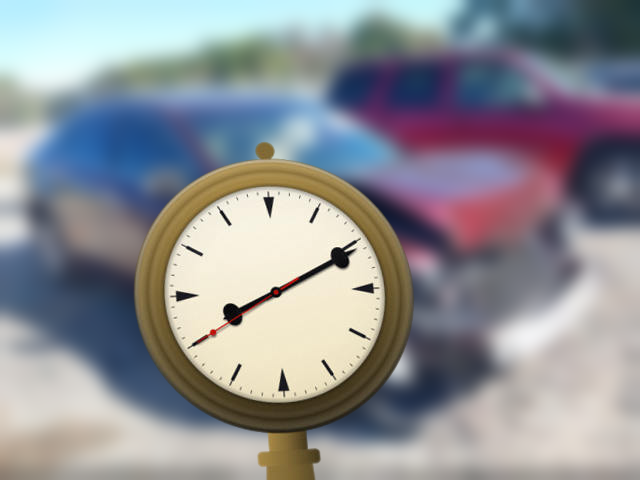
{"hour": 8, "minute": 10, "second": 40}
